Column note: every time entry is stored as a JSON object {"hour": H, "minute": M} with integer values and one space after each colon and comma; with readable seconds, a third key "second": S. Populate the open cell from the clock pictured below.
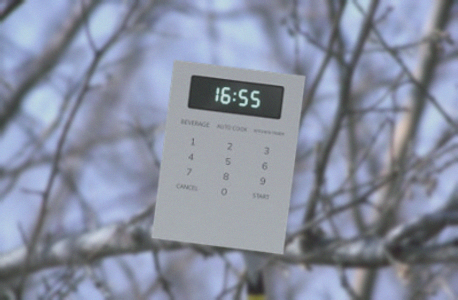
{"hour": 16, "minute": 55}
